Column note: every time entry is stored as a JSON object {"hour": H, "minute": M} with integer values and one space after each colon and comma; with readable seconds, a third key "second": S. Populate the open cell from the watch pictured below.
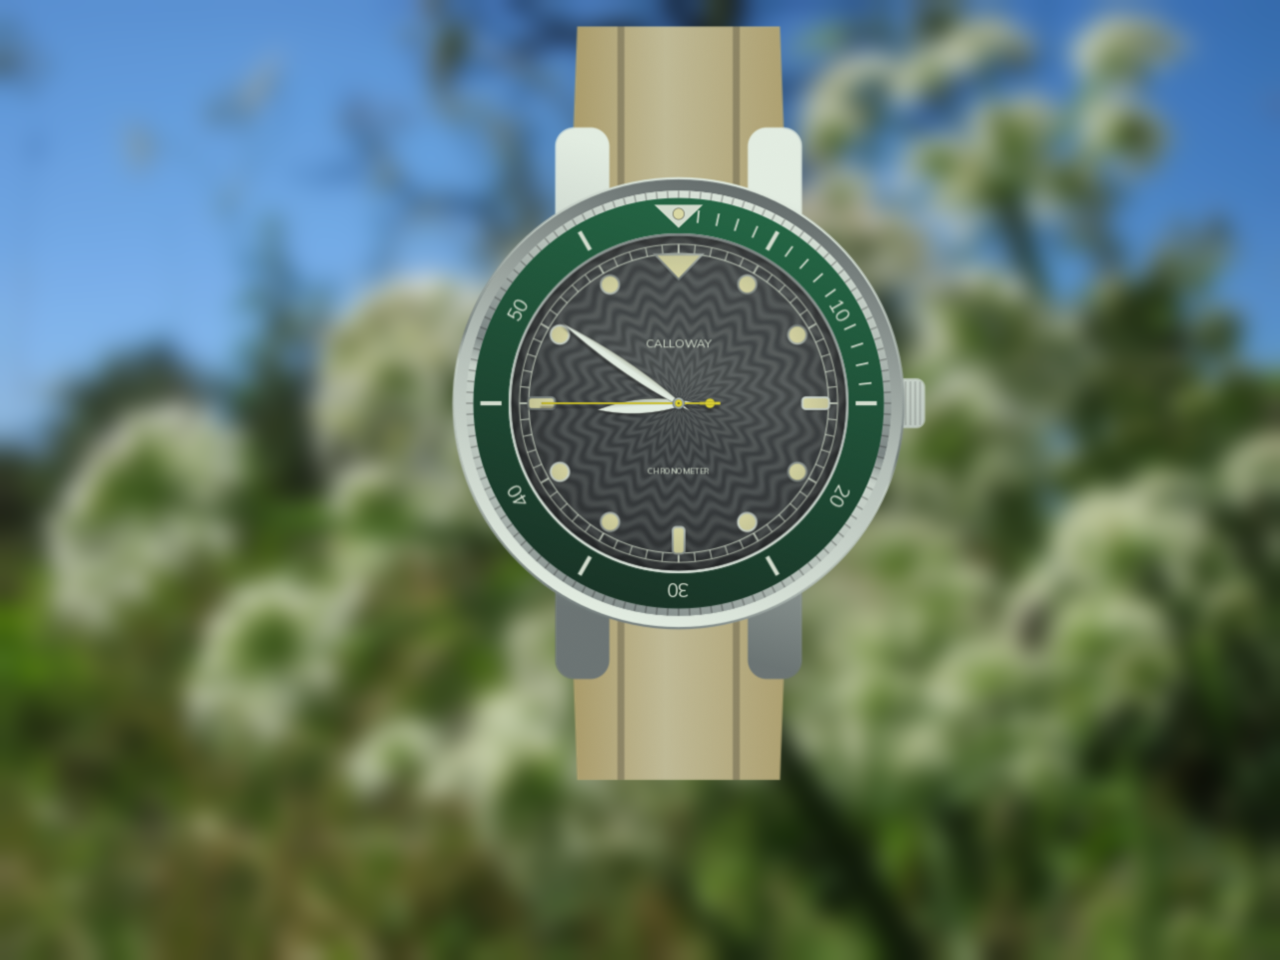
{"hour": 8, "minute": 50, "second": 45}
